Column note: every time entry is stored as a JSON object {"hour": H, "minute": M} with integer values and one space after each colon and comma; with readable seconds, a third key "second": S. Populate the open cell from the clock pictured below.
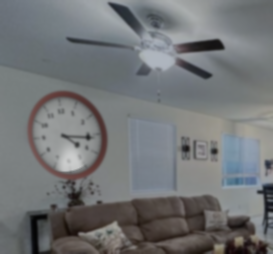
{"hour": 4, "minute": 16}
